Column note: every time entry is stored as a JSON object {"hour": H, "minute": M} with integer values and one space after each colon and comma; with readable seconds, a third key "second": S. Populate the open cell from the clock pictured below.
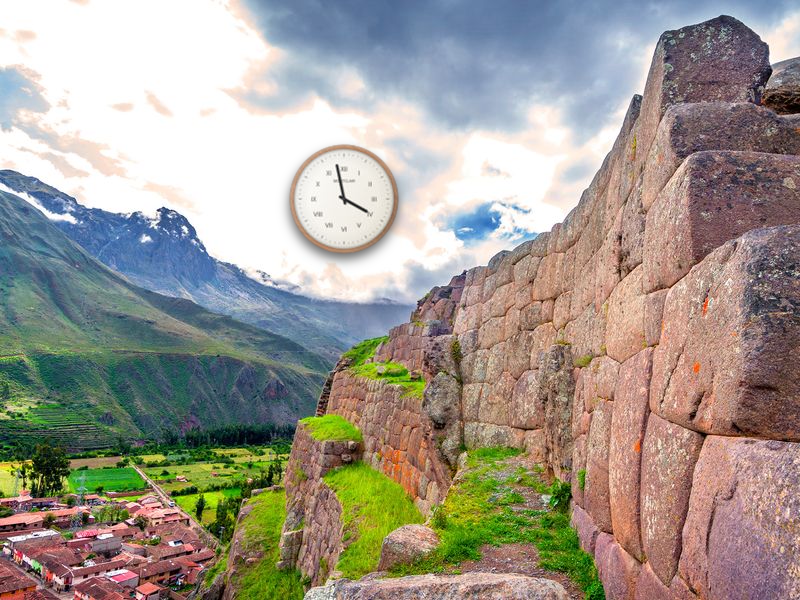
{"hour": 3, "minute": 58}
